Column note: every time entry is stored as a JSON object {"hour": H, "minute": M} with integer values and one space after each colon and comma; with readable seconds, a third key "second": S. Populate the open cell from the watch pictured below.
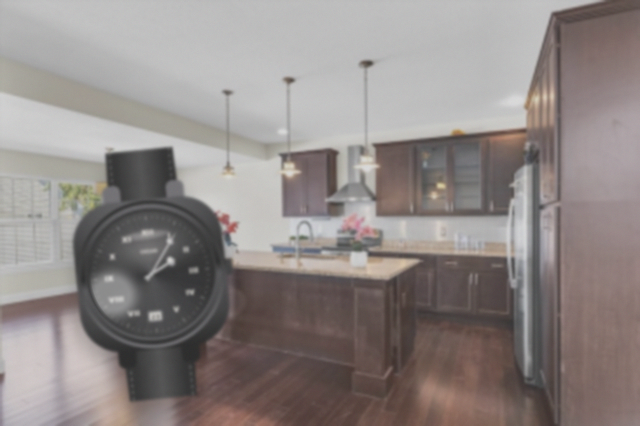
{"hour": 2, "minute": 6}
